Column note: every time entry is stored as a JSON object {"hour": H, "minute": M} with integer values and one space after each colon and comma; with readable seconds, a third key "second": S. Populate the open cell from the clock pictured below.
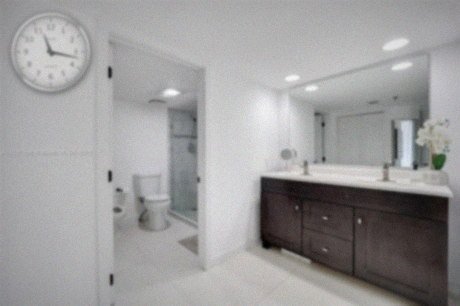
{"hour": 11, "minute": 17}
